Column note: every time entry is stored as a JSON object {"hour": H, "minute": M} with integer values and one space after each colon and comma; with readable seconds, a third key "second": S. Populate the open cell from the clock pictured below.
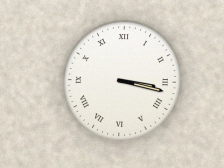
{"hour": 3, "minute": 17}
